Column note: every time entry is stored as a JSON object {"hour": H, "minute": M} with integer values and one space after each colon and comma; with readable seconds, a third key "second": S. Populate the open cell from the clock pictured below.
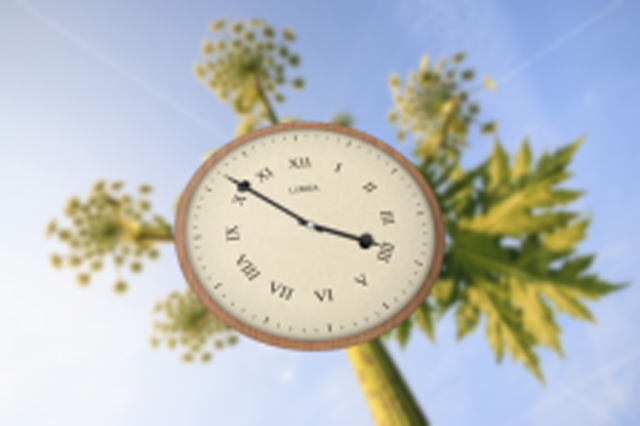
{"hour": 3, "minute": 52}
